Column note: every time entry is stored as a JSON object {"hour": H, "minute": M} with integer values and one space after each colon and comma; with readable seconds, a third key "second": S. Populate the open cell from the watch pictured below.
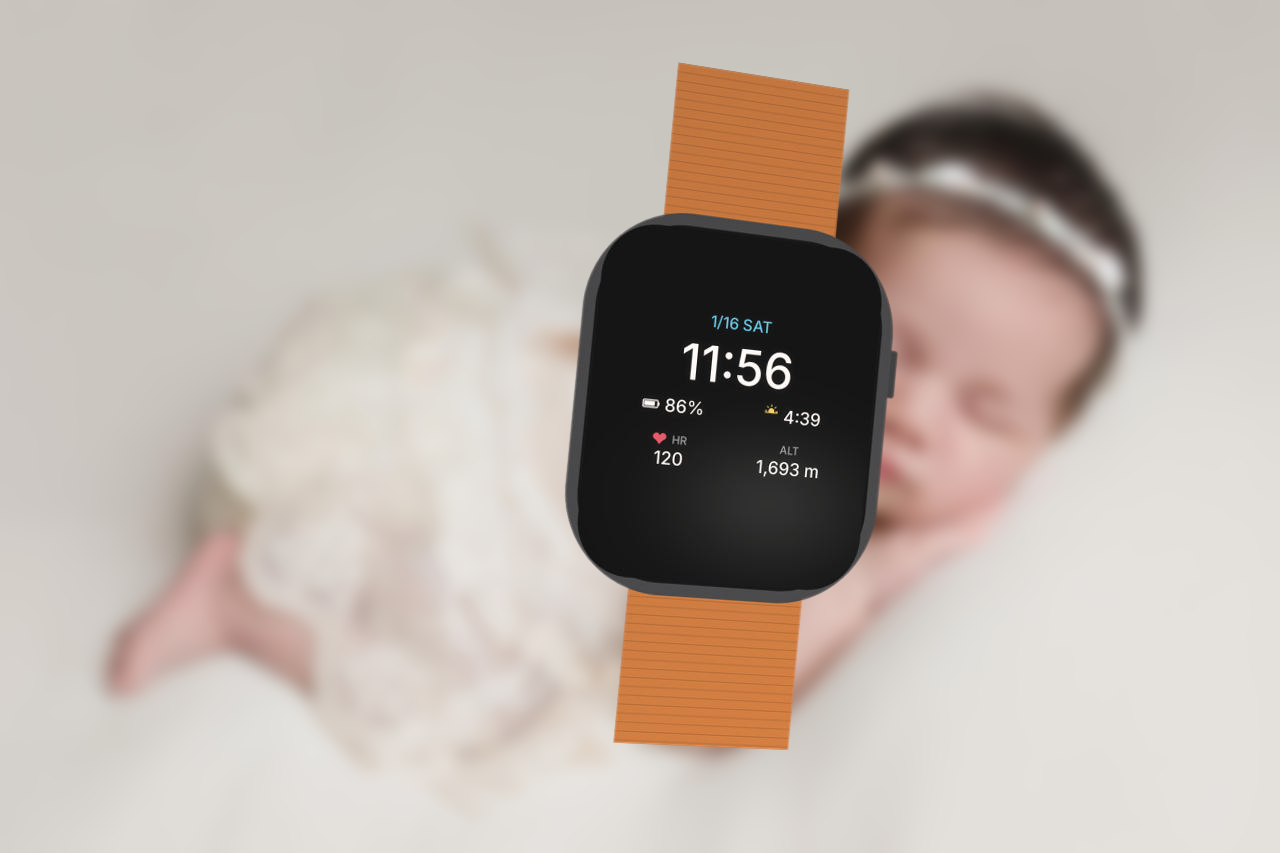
{"hour": 11, "minute": 56}
